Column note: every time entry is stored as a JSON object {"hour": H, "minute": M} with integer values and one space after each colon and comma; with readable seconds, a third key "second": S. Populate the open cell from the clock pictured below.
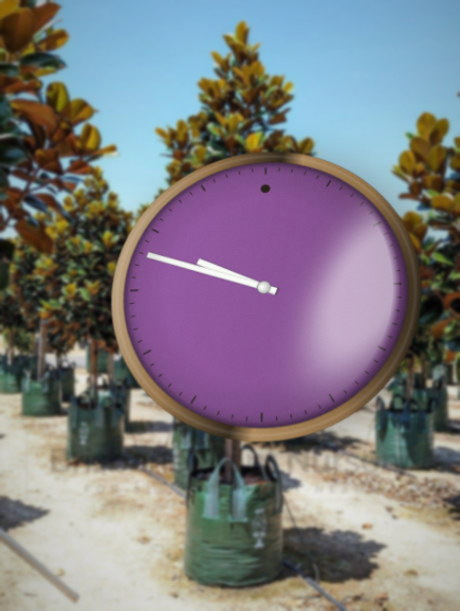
{"hour": 9, "minute": 48}
